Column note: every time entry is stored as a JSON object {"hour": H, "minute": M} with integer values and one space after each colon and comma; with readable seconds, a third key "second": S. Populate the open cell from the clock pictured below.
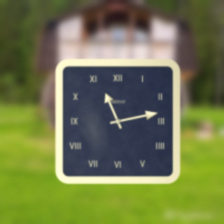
{"hour": 11, "minute": 13}
